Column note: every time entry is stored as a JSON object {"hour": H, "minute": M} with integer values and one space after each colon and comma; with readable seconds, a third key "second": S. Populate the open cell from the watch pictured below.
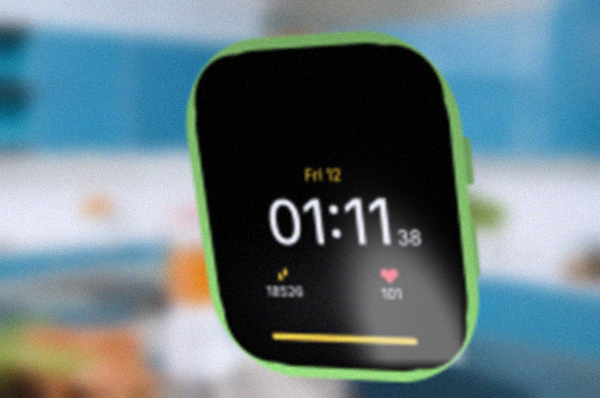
{"hour": 1, "minute": 11}
